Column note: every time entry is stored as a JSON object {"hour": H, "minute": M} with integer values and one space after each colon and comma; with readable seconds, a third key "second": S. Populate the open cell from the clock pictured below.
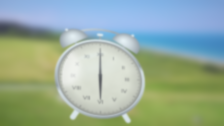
{"hour": 6, "minute": 0}
